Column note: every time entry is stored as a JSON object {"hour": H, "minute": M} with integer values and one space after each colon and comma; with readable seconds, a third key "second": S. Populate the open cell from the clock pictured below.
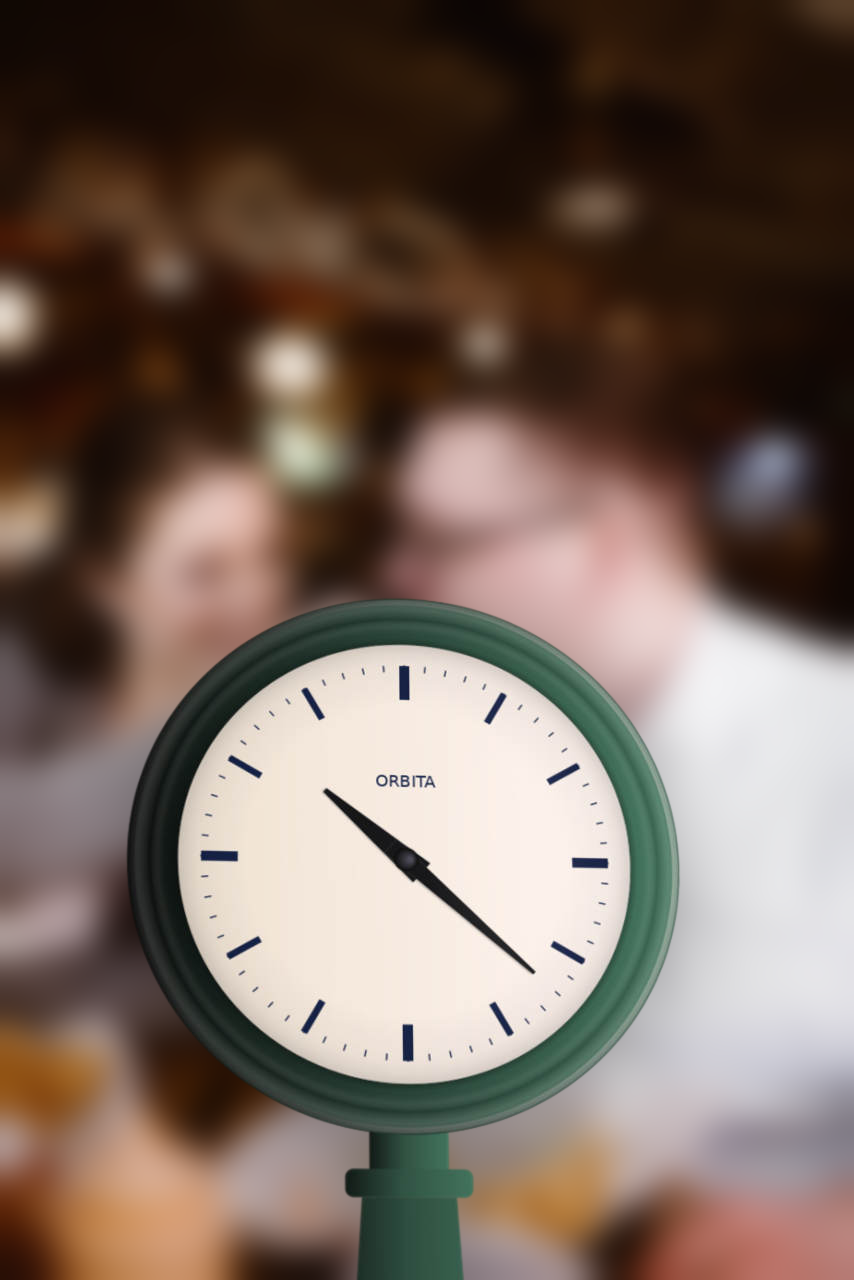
{"hour": 10, "minute": 22}
